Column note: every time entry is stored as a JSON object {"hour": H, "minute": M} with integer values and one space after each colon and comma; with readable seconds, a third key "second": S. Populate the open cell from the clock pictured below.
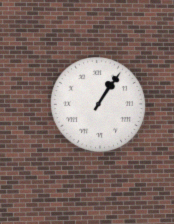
{"hour": 1, "minute": 6}
